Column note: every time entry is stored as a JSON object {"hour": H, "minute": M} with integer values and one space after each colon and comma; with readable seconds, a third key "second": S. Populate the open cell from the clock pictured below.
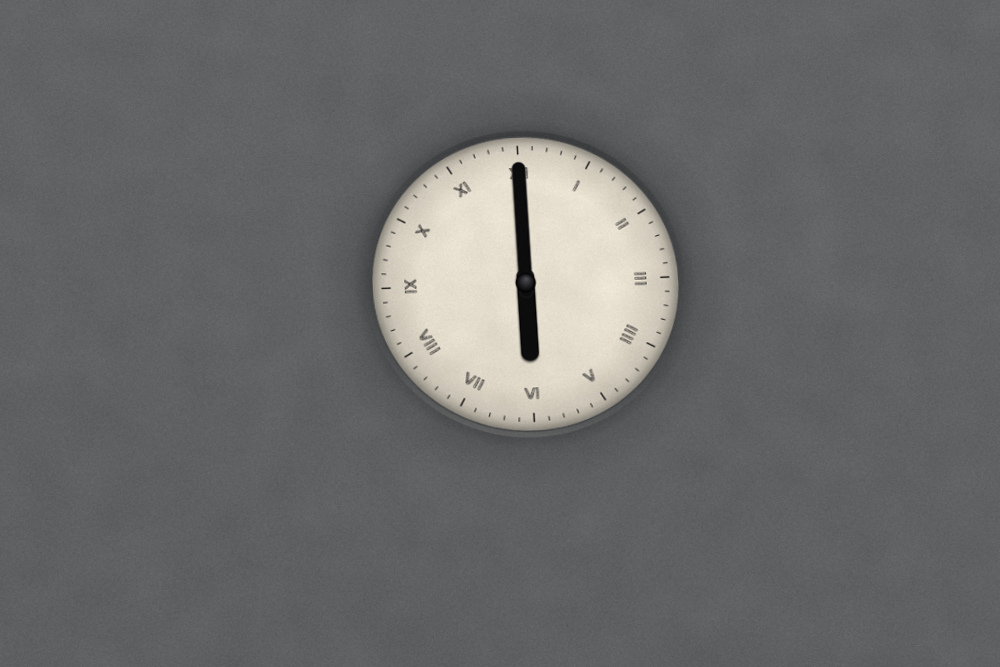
{"hour": 6, "minute": 0}
